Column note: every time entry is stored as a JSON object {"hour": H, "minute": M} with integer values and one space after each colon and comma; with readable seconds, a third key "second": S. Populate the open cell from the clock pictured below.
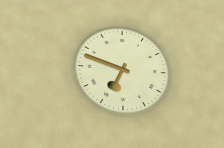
{"hour": 6, "minute": 48}
